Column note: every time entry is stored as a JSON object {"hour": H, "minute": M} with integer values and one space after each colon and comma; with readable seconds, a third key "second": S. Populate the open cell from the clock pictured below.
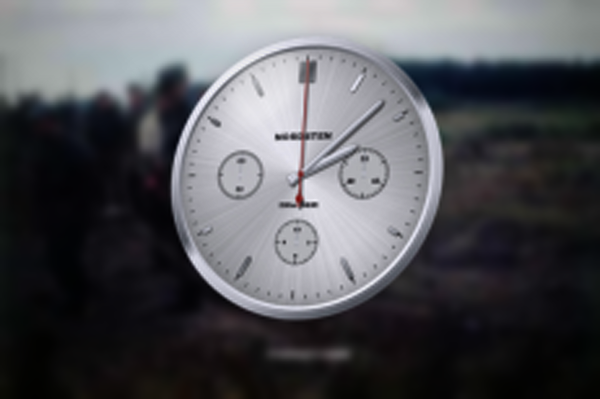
{"hour": 2, "minute": 8}
